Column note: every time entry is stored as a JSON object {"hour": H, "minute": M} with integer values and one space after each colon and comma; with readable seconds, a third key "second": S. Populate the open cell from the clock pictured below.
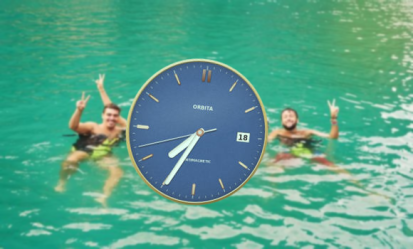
{"hour": 7, "minute": 34, "second": 42}
